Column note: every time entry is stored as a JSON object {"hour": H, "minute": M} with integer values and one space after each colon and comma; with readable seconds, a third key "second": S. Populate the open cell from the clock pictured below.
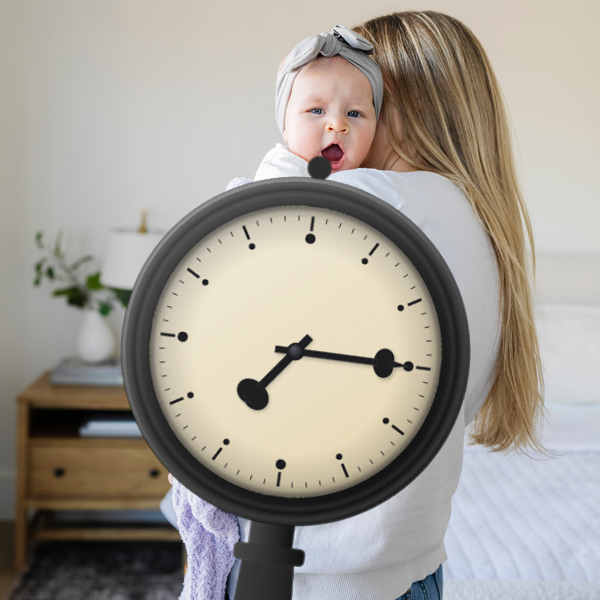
{"hour": 7, "minute": 15}
